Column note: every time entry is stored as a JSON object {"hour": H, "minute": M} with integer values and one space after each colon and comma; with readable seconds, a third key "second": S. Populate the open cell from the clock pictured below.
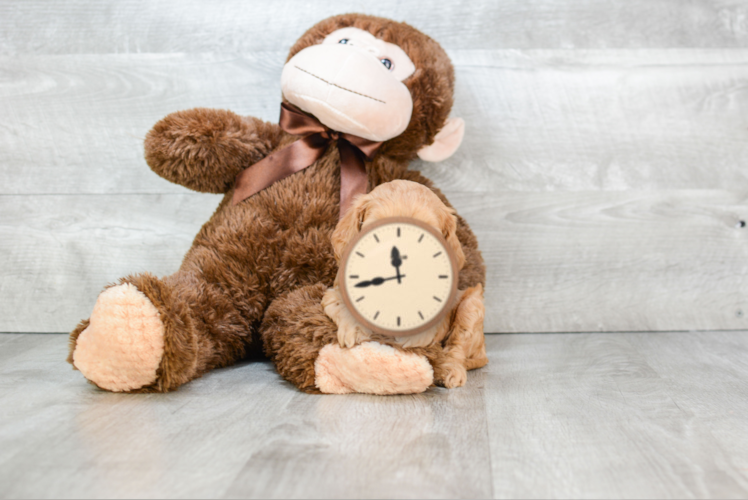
{"hour": 11, "minute": 43}
